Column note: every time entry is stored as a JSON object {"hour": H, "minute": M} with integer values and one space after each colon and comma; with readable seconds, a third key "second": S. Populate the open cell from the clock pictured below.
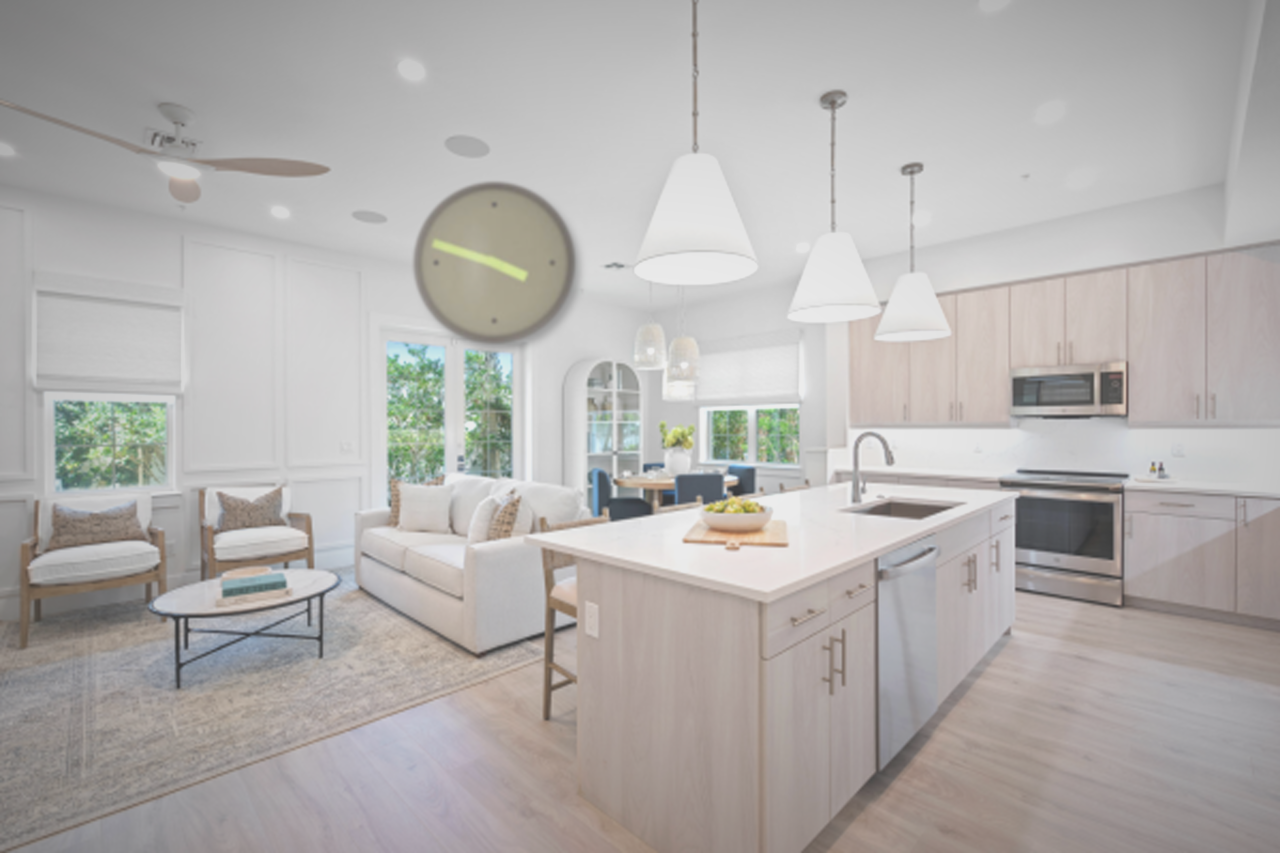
{"hour": 3, "minute": 48}
